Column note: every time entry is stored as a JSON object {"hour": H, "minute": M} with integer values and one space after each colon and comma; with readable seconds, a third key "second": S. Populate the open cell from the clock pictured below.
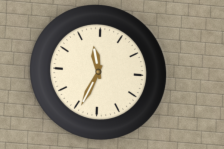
{"hour": 11, "minute": 34}
